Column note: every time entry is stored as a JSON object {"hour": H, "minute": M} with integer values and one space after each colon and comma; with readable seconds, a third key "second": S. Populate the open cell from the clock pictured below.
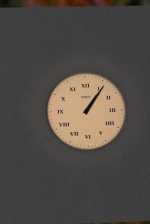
{"hour": 1, "minute": 6}
